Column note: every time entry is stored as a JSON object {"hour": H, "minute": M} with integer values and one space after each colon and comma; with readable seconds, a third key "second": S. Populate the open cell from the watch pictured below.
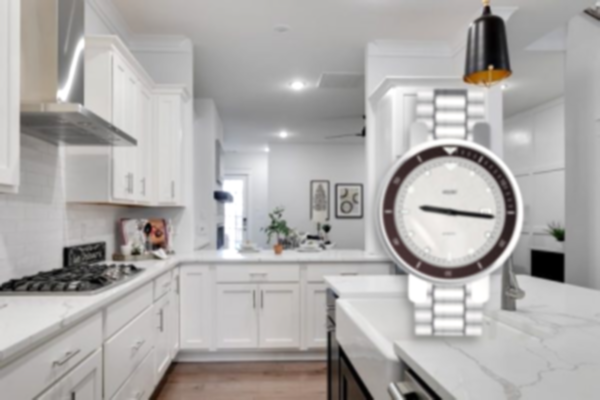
{"hour": 9, "minute": 16}
